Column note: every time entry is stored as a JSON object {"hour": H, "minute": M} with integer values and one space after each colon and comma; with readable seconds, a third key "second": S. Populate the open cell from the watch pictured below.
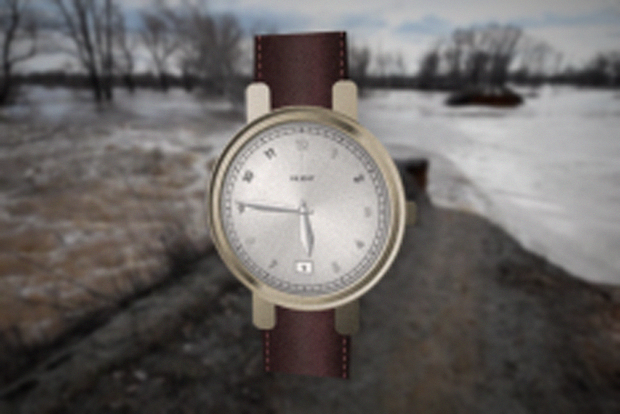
{"hour": 5, "minute": 46}
